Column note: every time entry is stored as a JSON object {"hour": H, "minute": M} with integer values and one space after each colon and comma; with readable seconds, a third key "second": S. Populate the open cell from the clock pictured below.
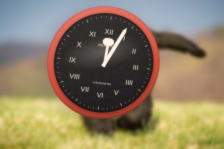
{"hour": 12, "minute": 4}
